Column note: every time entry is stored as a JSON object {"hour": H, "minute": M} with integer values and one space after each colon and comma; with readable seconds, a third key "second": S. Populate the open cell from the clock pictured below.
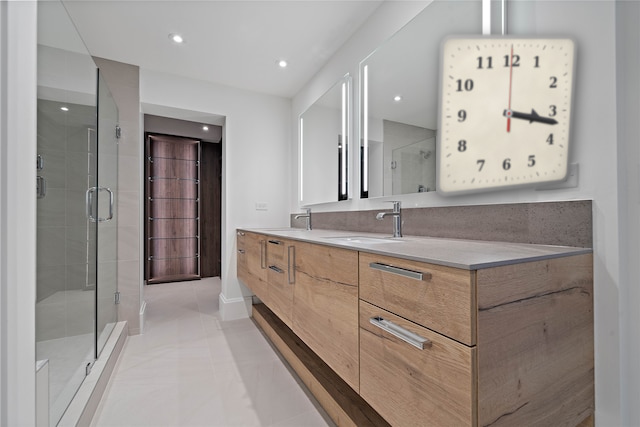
{"hour": 3, "minute": 17, "second": 0}
